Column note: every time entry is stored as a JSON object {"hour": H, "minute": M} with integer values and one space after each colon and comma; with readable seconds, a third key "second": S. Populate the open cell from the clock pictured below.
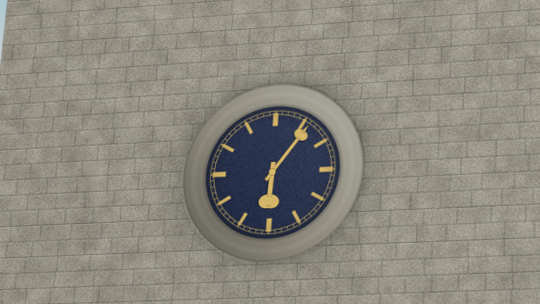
{"hour": 6, "minute": 6}
